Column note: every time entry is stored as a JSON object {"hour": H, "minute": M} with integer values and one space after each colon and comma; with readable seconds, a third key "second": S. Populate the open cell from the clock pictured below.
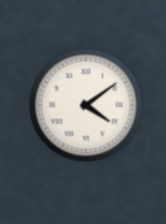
{"hour": 4, "minute": 9}
